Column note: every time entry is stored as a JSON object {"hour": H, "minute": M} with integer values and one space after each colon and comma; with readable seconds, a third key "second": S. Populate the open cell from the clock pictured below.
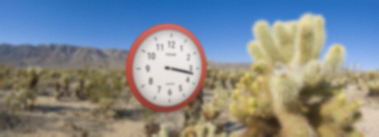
{"hour": 3, "minute": 17}
